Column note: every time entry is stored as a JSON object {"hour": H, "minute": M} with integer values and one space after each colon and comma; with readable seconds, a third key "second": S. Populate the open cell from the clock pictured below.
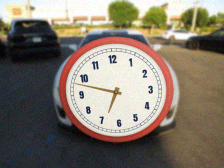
{"hour": 6, "minute": 48}
